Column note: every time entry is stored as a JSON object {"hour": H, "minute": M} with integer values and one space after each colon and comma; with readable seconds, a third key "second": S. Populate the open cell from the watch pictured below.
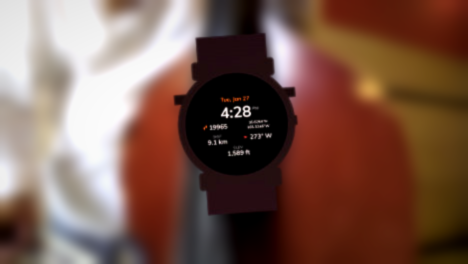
{"hour": 4, "minute": 28}
